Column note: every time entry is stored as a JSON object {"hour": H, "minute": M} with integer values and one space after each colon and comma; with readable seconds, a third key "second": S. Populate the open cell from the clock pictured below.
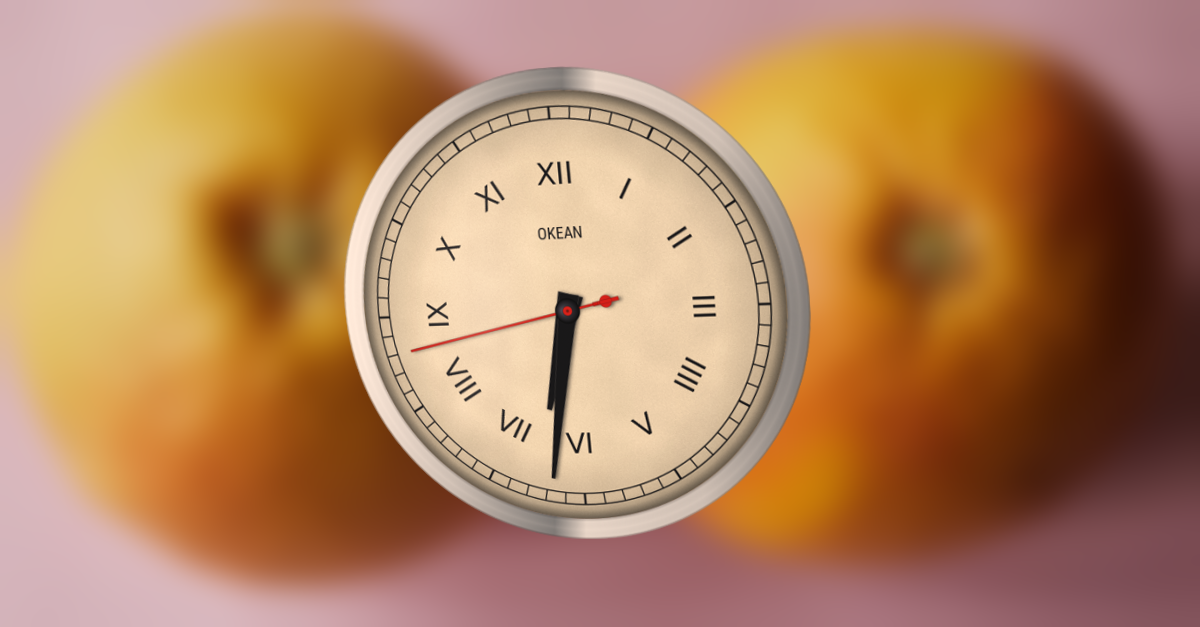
{"hour": 6, "minute": 31, "second": 43}
